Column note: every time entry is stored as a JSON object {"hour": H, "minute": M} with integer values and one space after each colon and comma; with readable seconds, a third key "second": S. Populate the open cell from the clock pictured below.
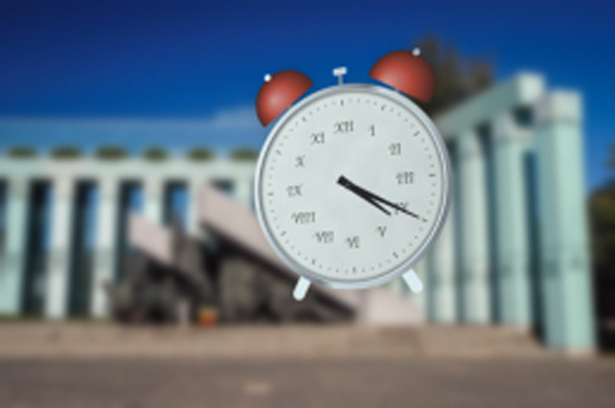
{"hour": 4, "minute": 20}
